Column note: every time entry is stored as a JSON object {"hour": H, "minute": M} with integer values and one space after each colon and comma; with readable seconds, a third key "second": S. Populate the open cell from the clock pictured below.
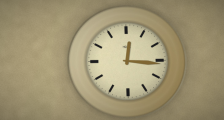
{"hour": 12, "minute": 16}
